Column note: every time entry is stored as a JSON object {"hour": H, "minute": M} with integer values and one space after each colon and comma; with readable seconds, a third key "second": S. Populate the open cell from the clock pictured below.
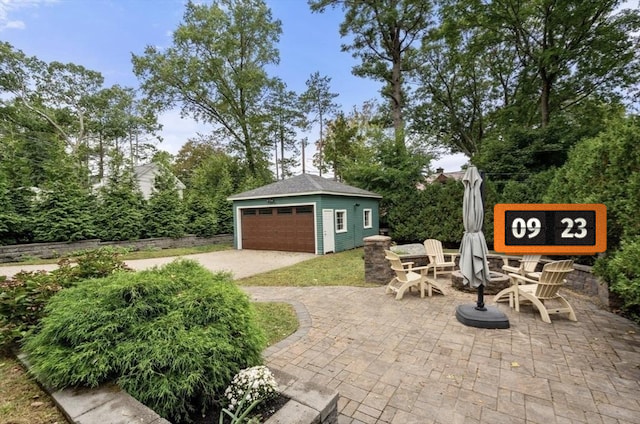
{"hour": 9, "minute": 23}
